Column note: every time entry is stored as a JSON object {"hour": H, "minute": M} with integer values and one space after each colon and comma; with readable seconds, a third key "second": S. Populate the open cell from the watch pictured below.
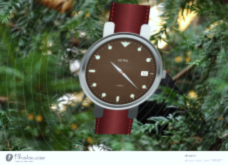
{"hour": 10, "minute": 22}
